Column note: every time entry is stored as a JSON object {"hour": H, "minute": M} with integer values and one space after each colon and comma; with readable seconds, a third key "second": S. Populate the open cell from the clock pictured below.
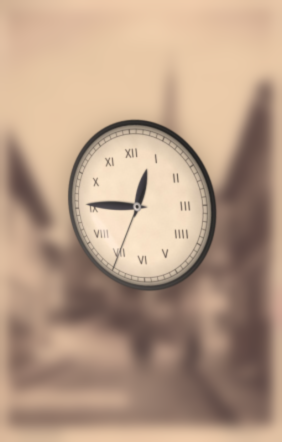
{"hour": 12, "minute": 45, "second": 35}
